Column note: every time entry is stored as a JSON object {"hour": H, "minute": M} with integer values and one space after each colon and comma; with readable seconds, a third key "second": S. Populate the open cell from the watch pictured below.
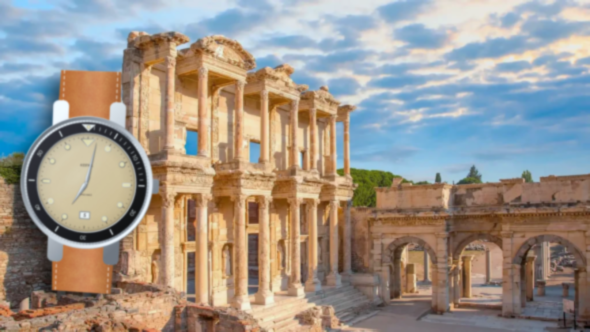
{"hour": 7, "minute": 2}
